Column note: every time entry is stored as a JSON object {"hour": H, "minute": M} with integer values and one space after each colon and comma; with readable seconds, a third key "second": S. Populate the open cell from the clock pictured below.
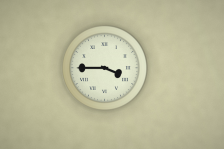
{"hour": 3, "minute": 45}
